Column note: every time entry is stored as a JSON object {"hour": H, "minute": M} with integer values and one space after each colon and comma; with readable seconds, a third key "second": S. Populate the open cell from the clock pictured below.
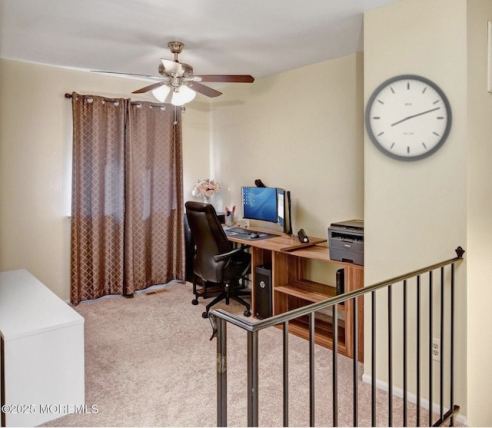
{"hour": 8, "minute": 12}
